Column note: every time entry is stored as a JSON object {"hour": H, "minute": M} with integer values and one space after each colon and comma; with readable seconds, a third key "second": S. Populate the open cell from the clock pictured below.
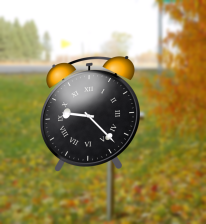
{"hour": 9, "minute": 23}
